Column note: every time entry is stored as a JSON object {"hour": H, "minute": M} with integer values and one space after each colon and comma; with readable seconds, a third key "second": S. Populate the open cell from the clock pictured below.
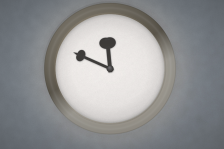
{"hour": 11, "minute": 49}
